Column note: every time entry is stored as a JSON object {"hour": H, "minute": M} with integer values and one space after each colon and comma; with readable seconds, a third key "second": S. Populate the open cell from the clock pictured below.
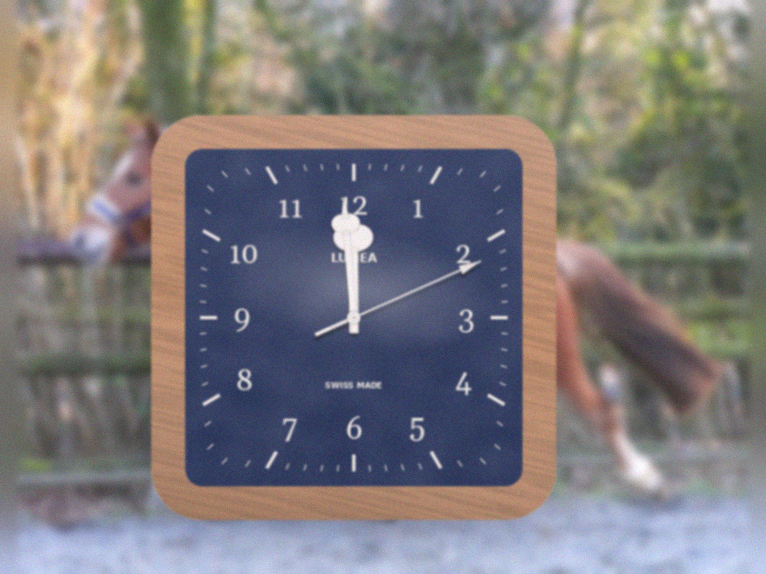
{"hour": 11, "minute": 59, "second": 11}
